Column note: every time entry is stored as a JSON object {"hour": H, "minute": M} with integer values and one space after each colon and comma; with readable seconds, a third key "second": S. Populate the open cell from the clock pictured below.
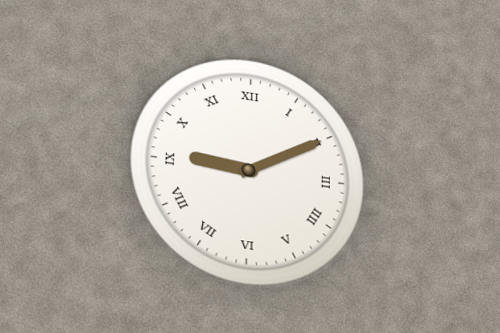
{"hour": 9, "minute": 10}
